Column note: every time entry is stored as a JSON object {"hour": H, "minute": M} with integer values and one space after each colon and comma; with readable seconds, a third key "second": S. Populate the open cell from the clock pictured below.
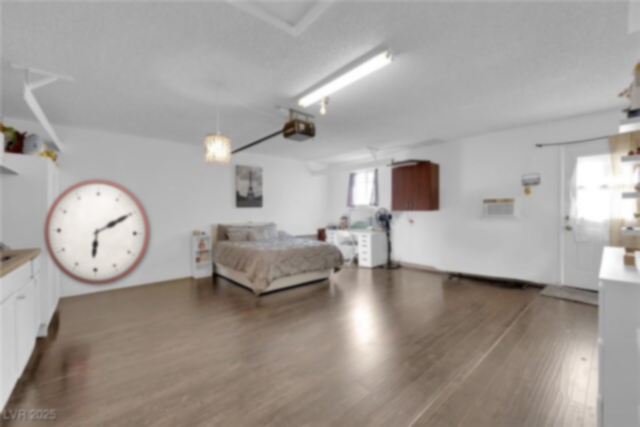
{"hour": 6, "minute": 10}
